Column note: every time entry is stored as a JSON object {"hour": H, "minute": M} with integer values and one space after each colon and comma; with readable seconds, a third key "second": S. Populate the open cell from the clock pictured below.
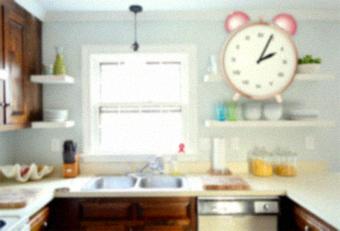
{"hour": 2, "minute": 4}
